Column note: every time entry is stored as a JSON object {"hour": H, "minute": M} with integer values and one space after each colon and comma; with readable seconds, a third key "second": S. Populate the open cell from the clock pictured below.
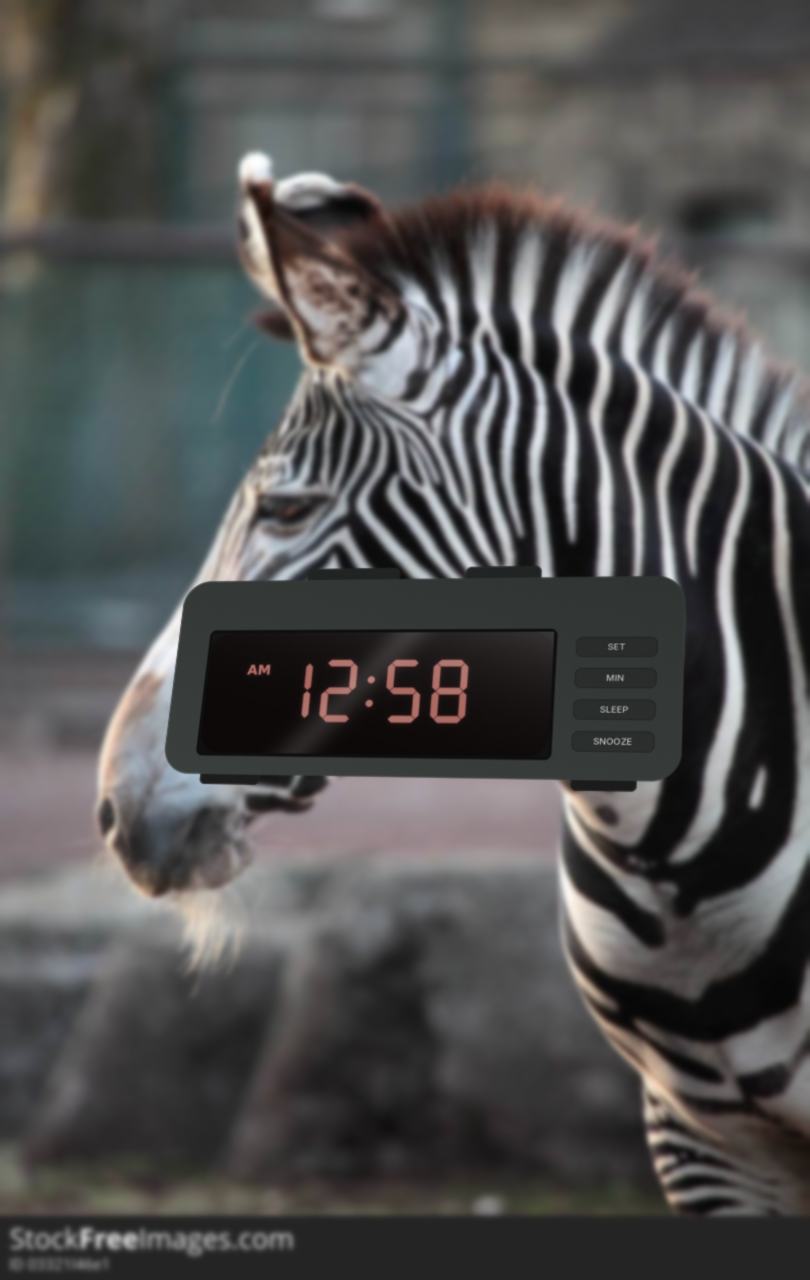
{"hour": 12, "minute": 58}
